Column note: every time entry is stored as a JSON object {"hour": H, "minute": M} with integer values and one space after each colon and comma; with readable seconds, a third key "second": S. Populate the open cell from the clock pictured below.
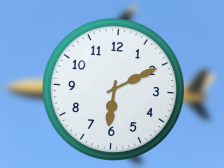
{"hour": 6, "minute": 10}
